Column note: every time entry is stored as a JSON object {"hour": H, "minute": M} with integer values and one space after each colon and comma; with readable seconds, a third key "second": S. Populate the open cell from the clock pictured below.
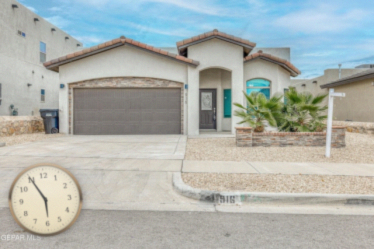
{"hour": 5, "minute": 55}
